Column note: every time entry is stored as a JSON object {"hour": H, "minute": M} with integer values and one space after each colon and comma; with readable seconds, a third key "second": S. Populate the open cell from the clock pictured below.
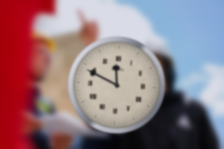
{"hour": 11, "minute": 49}
